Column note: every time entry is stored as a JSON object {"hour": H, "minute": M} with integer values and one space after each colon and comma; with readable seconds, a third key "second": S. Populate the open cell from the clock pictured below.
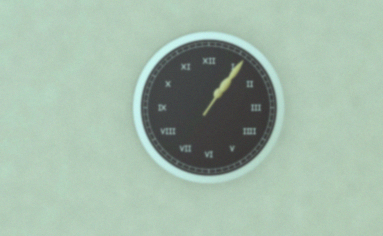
{"hour": 1, "minute": 6}
